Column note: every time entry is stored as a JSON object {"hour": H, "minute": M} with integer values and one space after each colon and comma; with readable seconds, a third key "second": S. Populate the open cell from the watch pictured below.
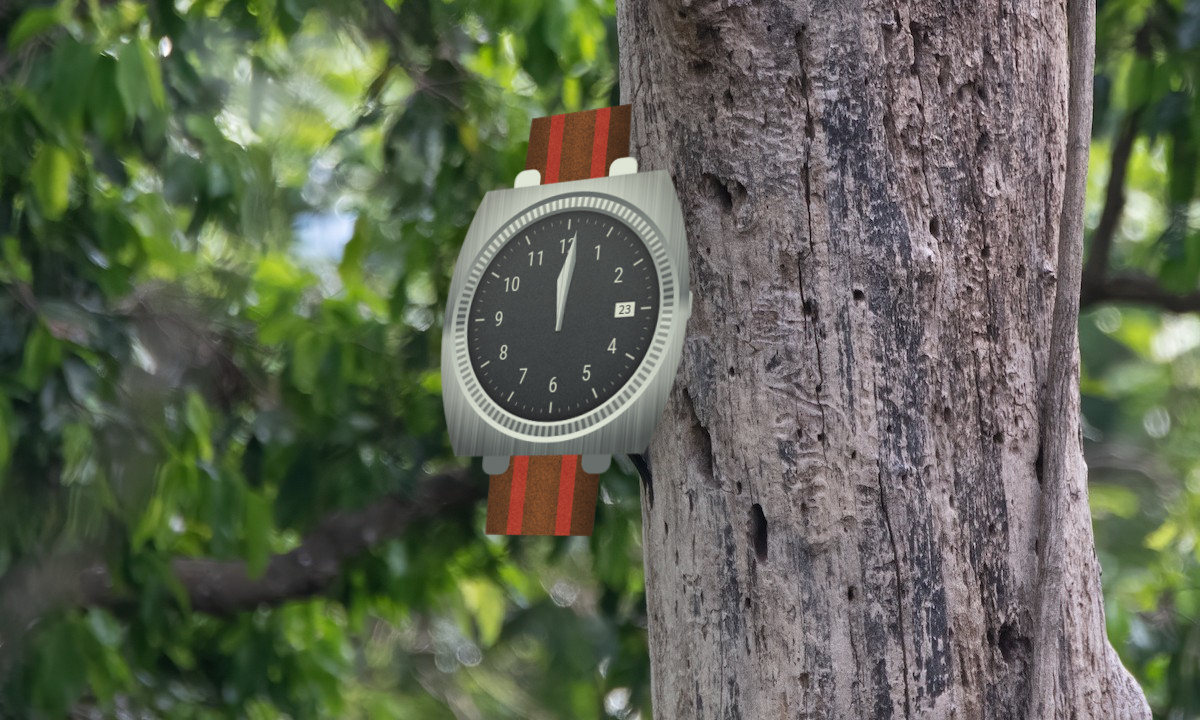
{"hour": 12, "minute": 1}
